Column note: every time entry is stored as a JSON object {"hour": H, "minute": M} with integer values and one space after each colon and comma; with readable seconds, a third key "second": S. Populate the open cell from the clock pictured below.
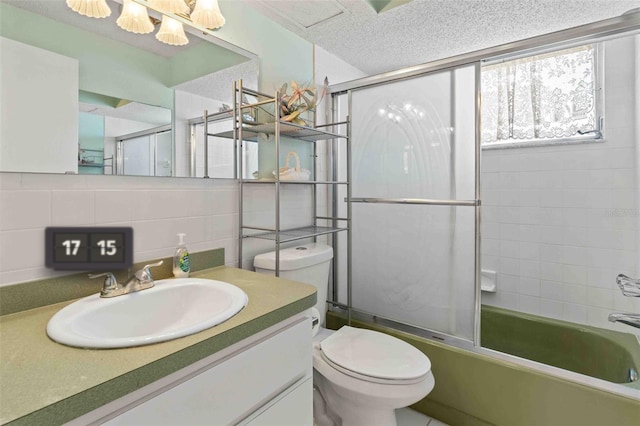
{"hour": 17, "minute": 15}
